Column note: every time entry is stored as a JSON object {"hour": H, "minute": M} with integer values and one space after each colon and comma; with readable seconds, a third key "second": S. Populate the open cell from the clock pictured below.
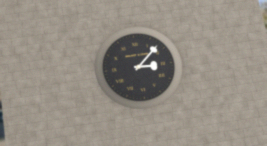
{"hour": 3, "minute": 8}
